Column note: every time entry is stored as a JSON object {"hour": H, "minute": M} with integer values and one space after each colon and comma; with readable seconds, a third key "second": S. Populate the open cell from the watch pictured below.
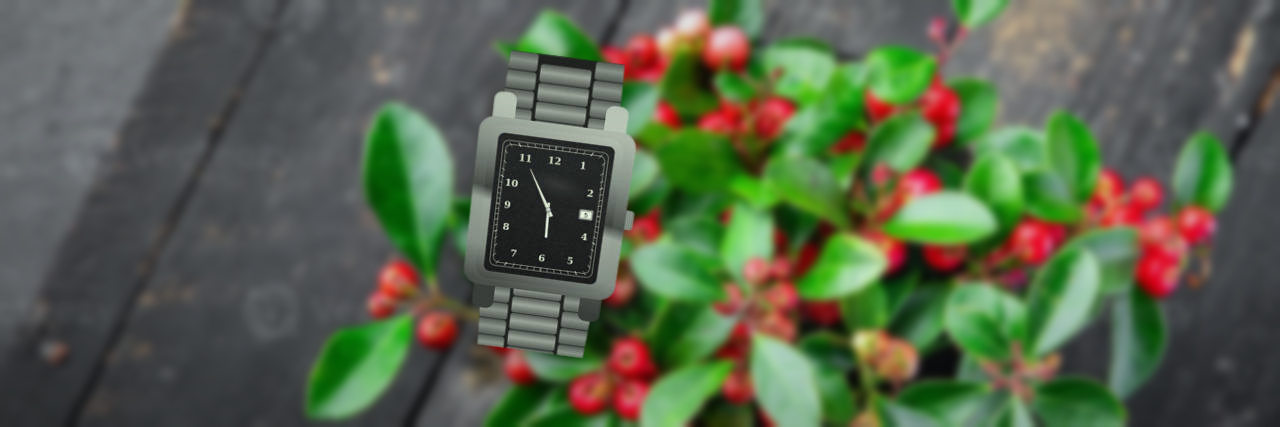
{"hour": 5, "minute": 55}
